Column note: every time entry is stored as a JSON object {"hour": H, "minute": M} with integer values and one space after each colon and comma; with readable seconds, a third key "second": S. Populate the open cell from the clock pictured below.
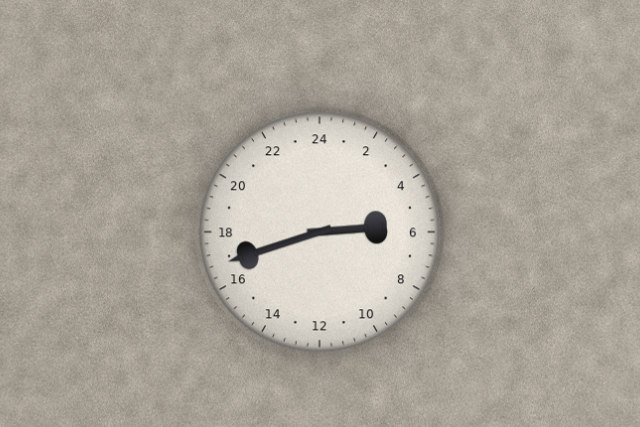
{"hour": 5, "minute": 42}
